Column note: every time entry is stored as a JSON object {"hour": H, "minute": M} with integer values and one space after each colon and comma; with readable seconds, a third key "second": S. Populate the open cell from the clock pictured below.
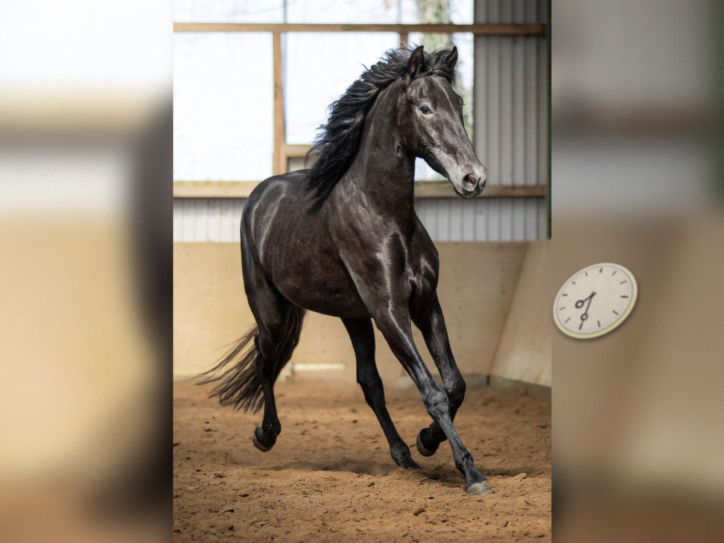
{"hour": 7, "minute": 30}
